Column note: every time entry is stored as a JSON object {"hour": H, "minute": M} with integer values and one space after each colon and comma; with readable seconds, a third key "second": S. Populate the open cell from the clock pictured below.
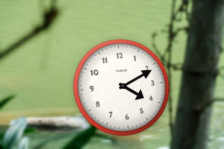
{"hour": 4, "minute": 11}
